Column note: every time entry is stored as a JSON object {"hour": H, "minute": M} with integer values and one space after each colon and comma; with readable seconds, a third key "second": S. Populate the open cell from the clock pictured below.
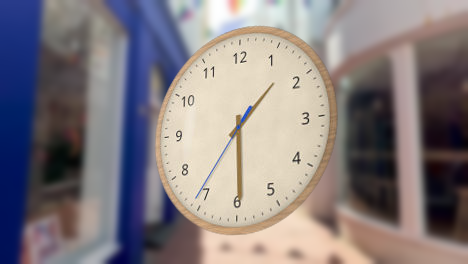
{"hour": 1, "minute": 29, "second": 36}
